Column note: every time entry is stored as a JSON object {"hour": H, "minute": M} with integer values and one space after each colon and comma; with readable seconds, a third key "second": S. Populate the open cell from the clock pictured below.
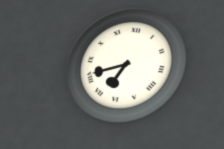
{"hour": 6, "minute": 41}
